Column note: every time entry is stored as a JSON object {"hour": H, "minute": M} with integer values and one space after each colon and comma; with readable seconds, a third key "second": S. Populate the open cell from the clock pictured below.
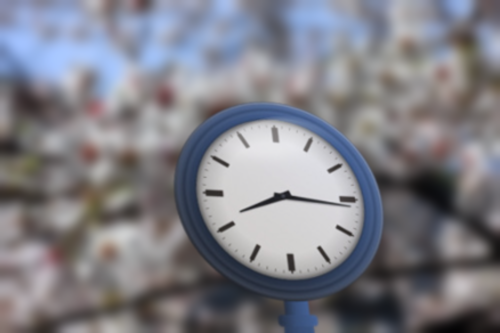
{"hour": 8, "minute": 16}
